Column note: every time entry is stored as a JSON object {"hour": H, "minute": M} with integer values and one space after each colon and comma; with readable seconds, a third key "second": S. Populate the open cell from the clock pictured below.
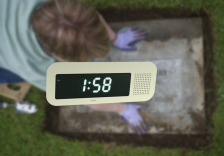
{"hour": 1, "minute": 58}
